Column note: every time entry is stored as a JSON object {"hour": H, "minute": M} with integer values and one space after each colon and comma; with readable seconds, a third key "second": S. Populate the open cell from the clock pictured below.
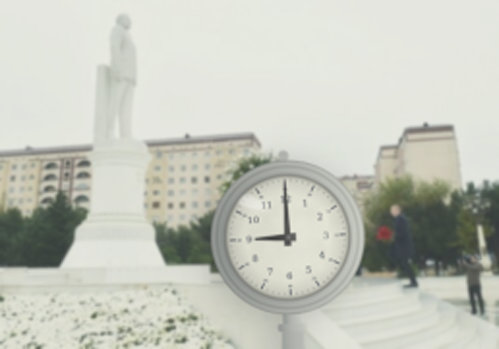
{"hour": 9, "minute": 0}
